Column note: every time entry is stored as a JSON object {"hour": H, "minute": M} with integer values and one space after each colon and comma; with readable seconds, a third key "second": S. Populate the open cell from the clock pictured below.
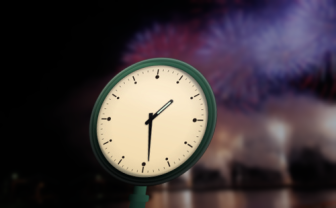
{"hour": 1, "minute": 29}
